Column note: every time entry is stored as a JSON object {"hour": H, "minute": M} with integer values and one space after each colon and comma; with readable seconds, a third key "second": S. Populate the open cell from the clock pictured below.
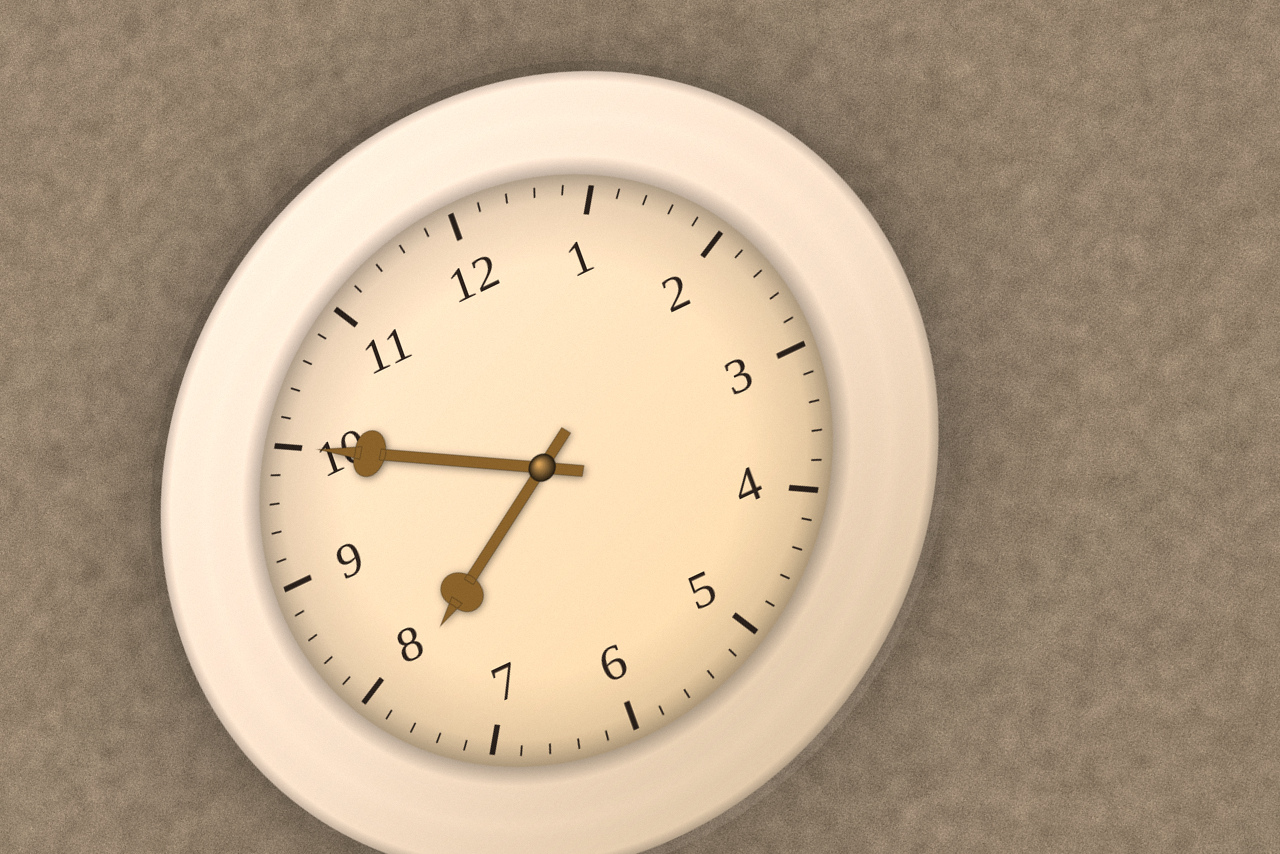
{"hour": 7, "minute": 50}
